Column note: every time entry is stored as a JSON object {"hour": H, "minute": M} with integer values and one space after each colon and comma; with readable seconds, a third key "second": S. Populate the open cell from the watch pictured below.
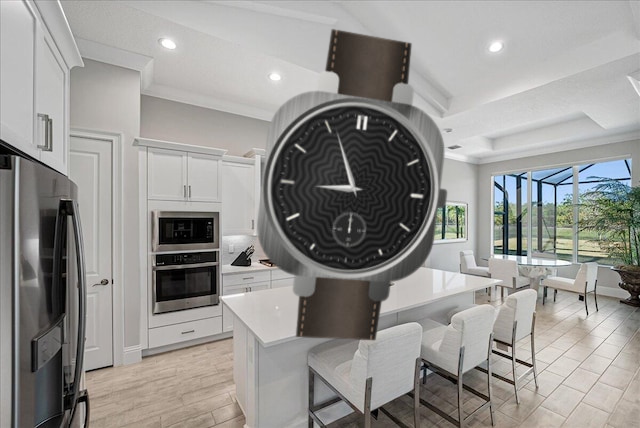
{"hour": 8, "minute": 56}
